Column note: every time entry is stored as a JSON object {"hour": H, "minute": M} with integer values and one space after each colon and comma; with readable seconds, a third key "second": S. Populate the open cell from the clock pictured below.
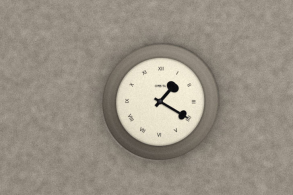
{"hour": 1, "minute": 20}
